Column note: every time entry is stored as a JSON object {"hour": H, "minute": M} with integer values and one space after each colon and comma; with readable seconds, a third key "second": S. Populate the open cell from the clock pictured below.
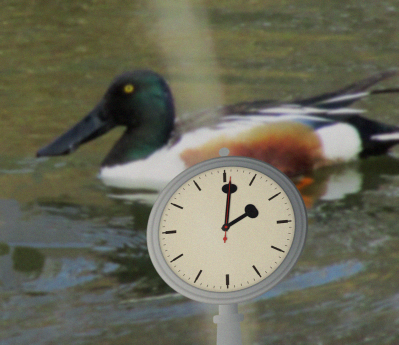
{"hour": 2, "minute": 1, "second": 1}
